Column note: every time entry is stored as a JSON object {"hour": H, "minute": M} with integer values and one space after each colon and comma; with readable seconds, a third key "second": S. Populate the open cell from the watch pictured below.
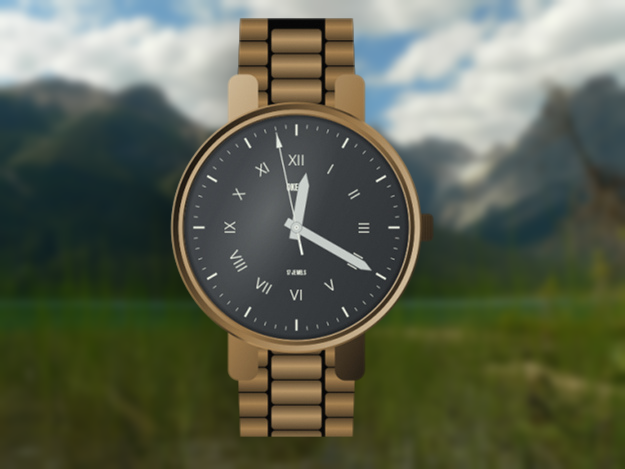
{"hour": 12, "minute": 19, "second": 58}
